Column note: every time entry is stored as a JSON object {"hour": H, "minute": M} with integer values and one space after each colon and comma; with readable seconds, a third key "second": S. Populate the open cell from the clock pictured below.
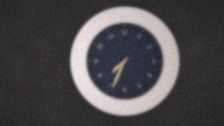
{"hour": 7, "minute": 34}
